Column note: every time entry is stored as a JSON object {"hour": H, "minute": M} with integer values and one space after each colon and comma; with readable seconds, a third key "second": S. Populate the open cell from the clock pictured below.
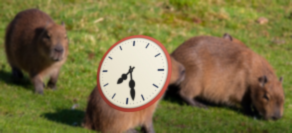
{"hour": 7, "minute": 28}
